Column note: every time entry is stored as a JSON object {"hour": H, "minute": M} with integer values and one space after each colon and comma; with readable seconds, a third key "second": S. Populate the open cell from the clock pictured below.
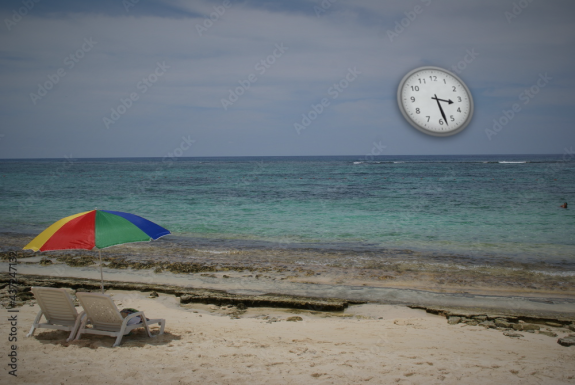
{"hour": 3, "minute": 28}
